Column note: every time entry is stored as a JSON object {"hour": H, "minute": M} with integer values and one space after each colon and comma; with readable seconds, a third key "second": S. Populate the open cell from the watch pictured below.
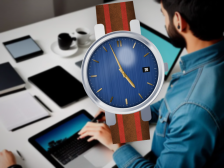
{"hour": 4, "minute": 57}
